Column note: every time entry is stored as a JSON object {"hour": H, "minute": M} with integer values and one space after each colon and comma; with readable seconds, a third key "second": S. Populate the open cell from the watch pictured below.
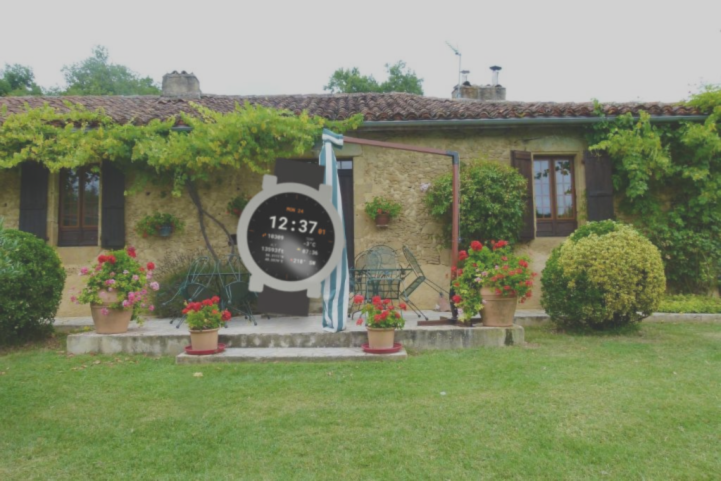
{"hour": 12, "minute": 37}
